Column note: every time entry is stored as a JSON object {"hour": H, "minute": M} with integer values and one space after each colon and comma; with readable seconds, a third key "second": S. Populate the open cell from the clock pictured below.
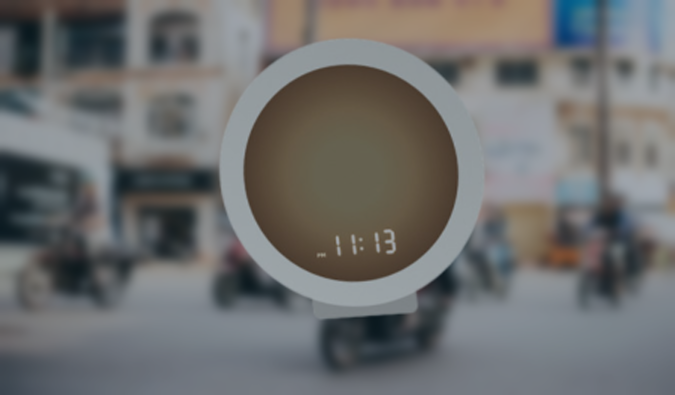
{"hour": 11, "minute": 13}
